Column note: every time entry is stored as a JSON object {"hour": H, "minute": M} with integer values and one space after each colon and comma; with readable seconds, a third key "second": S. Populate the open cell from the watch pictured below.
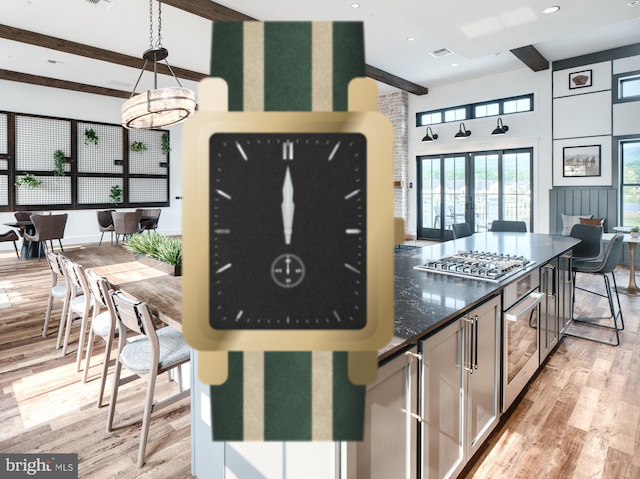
{"hour": 12, "minute": 0}
